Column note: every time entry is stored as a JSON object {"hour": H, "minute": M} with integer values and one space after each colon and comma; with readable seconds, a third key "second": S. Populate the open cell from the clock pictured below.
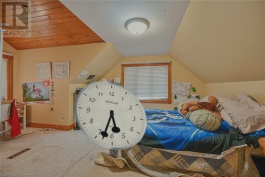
{"hour": 5, "minute": 33}
